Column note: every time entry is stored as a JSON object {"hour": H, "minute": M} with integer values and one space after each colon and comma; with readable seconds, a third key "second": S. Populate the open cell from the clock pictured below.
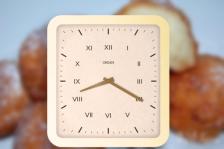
{"hour": 8, "minute": 20}
